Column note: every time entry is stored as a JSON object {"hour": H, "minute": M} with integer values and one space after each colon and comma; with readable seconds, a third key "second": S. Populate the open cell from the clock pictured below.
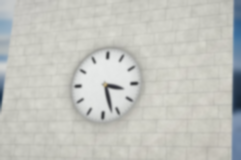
{"hour": 3, "minute": 27}
